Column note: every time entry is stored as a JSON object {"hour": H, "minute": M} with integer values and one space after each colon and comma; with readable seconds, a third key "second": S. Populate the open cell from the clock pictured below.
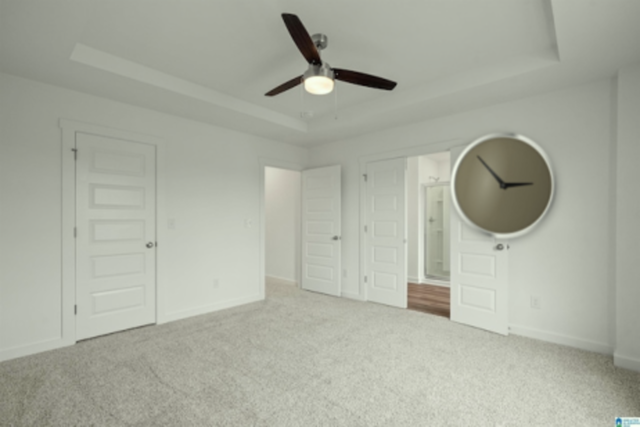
{"hour": 2, "minute": 53}
